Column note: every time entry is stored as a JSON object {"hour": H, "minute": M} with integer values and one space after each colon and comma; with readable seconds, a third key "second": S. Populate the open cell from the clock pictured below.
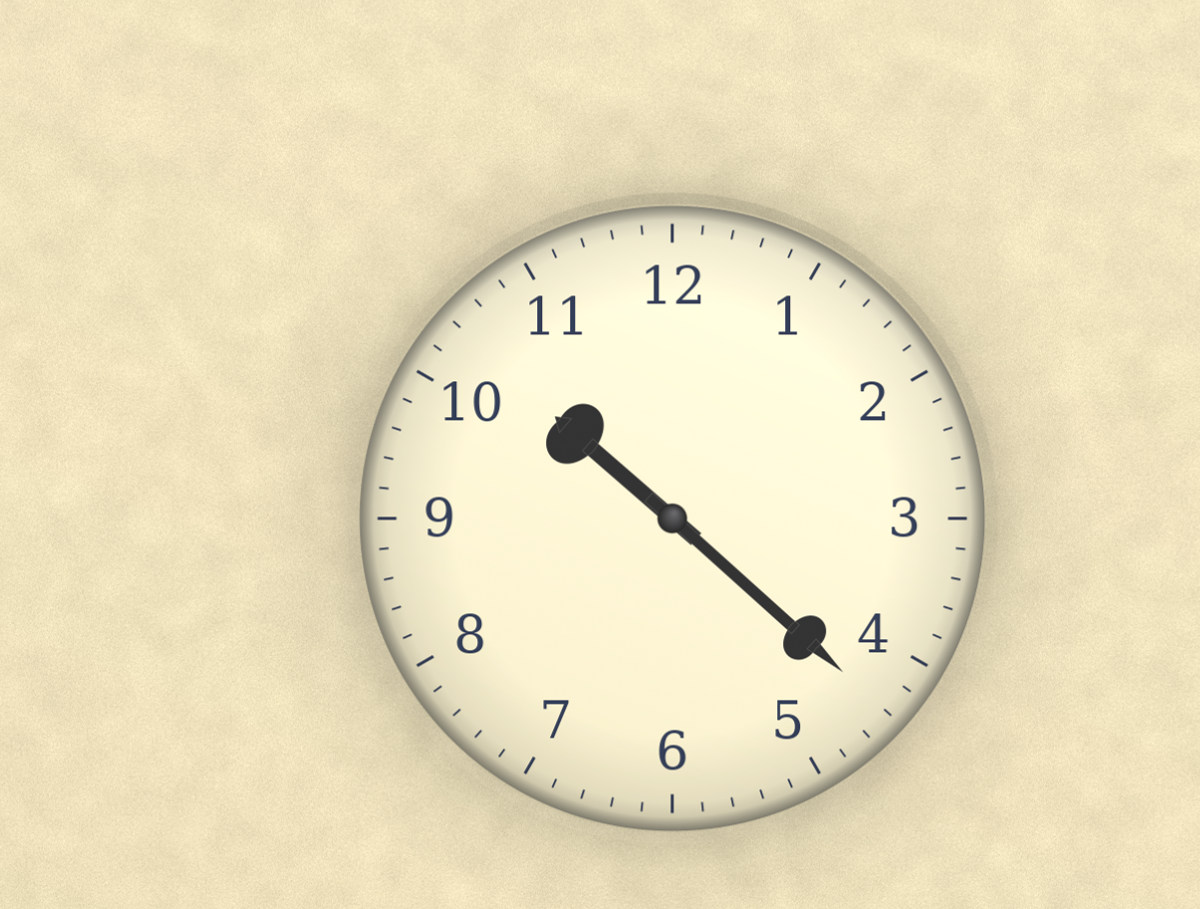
{"hour": 10, "minute": 22}
